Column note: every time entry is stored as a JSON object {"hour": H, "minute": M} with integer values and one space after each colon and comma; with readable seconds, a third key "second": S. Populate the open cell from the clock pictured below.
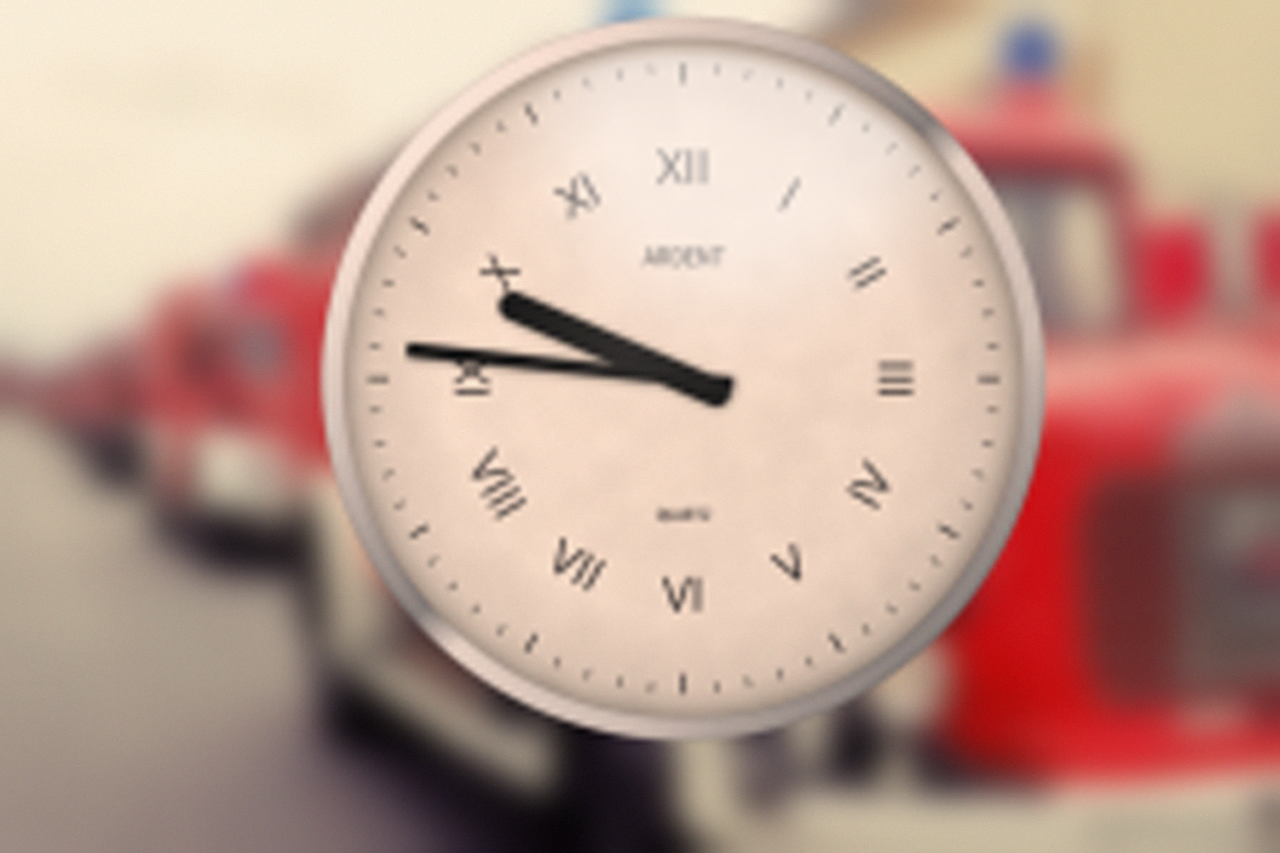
{"hour": 9, "minute": 46}
